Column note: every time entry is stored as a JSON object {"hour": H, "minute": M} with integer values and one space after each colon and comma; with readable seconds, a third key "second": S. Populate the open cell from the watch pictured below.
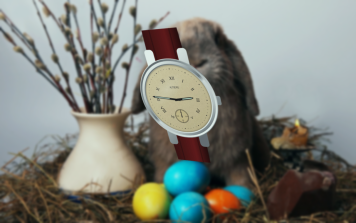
{"hour": 2, "minute": 46}
